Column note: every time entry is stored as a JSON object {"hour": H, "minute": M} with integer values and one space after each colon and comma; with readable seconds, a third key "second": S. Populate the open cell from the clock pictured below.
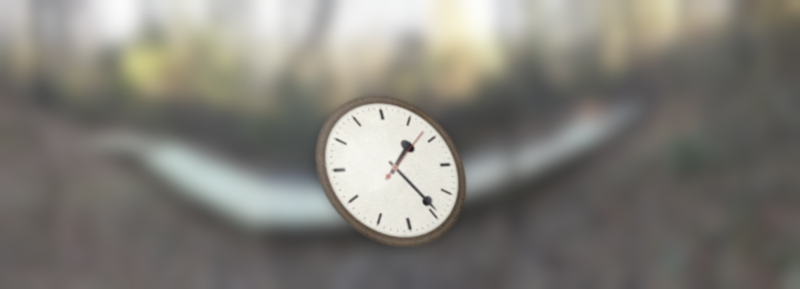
{"hour": 1, "minute": 24, "second": 8}
